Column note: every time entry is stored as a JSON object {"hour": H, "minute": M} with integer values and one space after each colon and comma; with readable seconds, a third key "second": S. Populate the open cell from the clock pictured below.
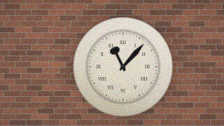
{"hour": 11, "minute": 7}
